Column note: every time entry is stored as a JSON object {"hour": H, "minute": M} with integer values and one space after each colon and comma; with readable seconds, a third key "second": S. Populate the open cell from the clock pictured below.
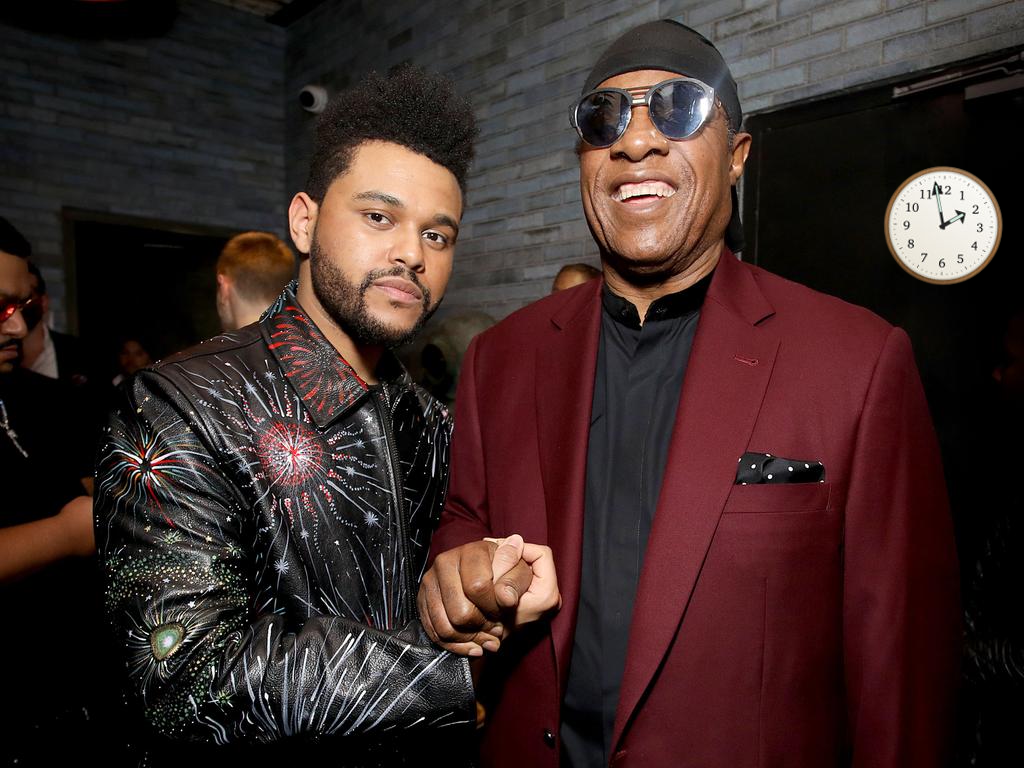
{"hour": 1, "minute": 58}
